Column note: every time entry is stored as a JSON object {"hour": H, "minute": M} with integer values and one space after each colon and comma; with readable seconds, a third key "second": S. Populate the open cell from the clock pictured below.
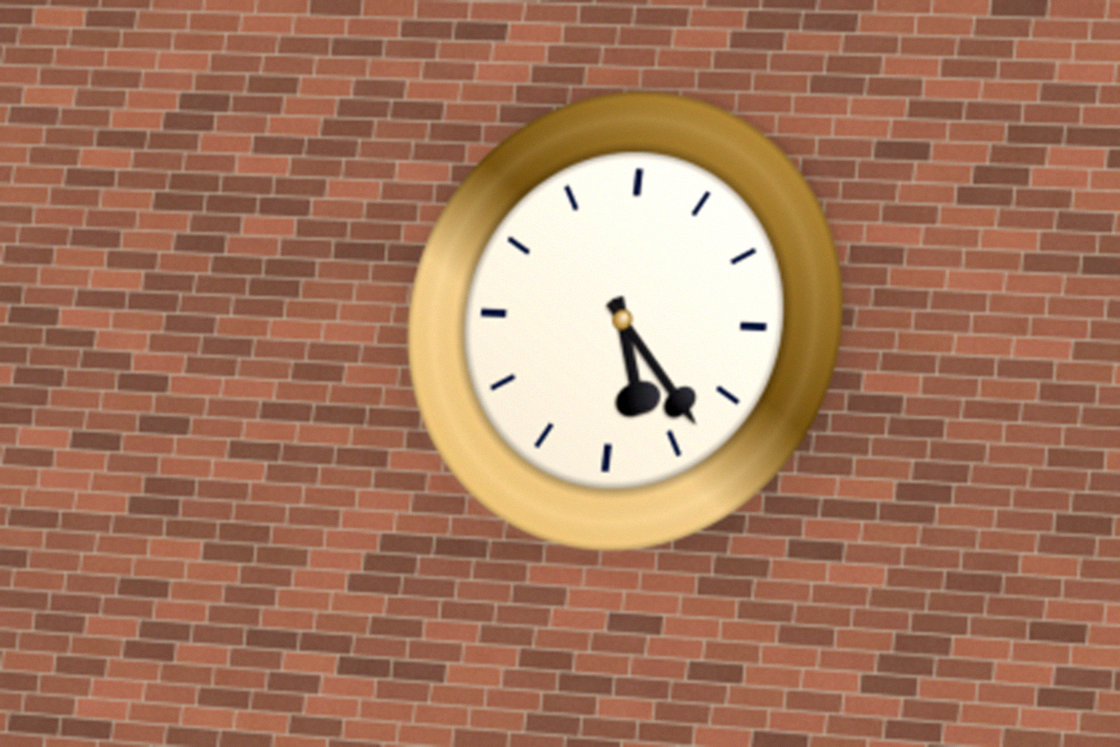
{"hour": 5, "minute": 23}
